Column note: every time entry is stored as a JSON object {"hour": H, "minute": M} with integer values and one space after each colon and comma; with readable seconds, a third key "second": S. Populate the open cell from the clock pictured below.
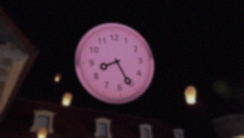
{"hour": 8, "minute": 26}
